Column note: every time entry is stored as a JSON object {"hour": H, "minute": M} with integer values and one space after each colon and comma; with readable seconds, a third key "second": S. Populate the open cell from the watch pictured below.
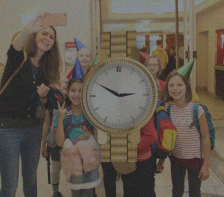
{"hour": 2, "minute": 50}
